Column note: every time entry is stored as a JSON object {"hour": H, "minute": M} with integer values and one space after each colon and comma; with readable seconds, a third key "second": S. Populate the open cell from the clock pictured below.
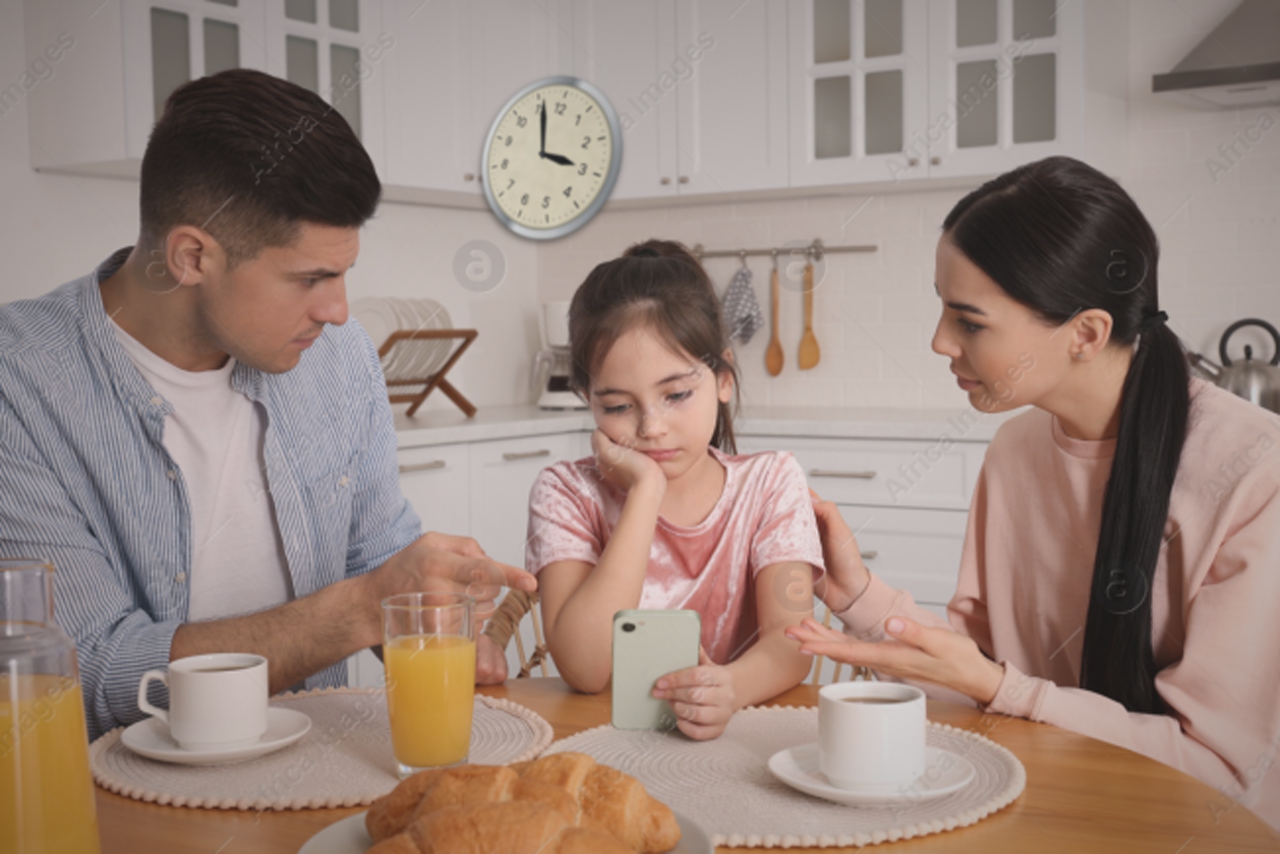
{"hour": 2, "minute": 56}
